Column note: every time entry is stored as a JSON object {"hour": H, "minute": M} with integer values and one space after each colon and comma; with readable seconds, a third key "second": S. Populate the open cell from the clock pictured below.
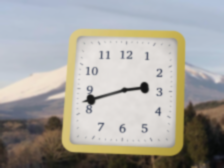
{"hour": 2, "minute": 42}
